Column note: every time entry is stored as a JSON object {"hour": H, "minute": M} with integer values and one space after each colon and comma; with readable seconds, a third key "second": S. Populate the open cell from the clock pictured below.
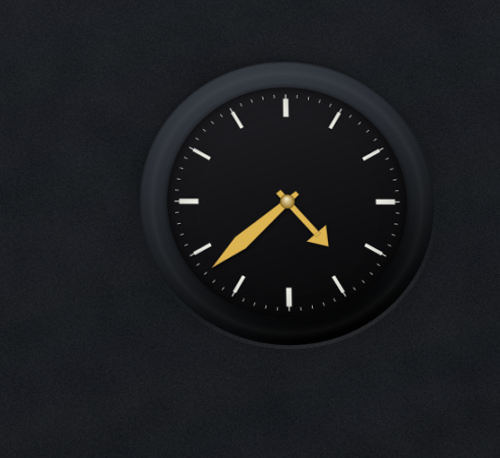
{"hour": 4, "minute": 38}
